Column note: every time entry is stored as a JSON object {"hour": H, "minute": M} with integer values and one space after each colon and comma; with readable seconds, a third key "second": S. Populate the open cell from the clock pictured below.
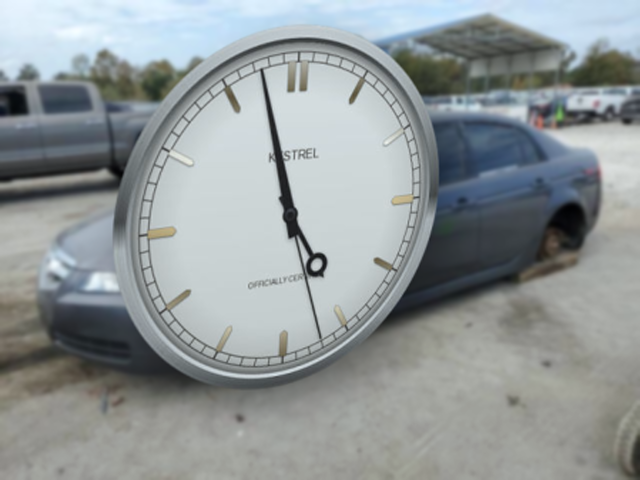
{"hour": 4, "minute": 57, "second": 27}
